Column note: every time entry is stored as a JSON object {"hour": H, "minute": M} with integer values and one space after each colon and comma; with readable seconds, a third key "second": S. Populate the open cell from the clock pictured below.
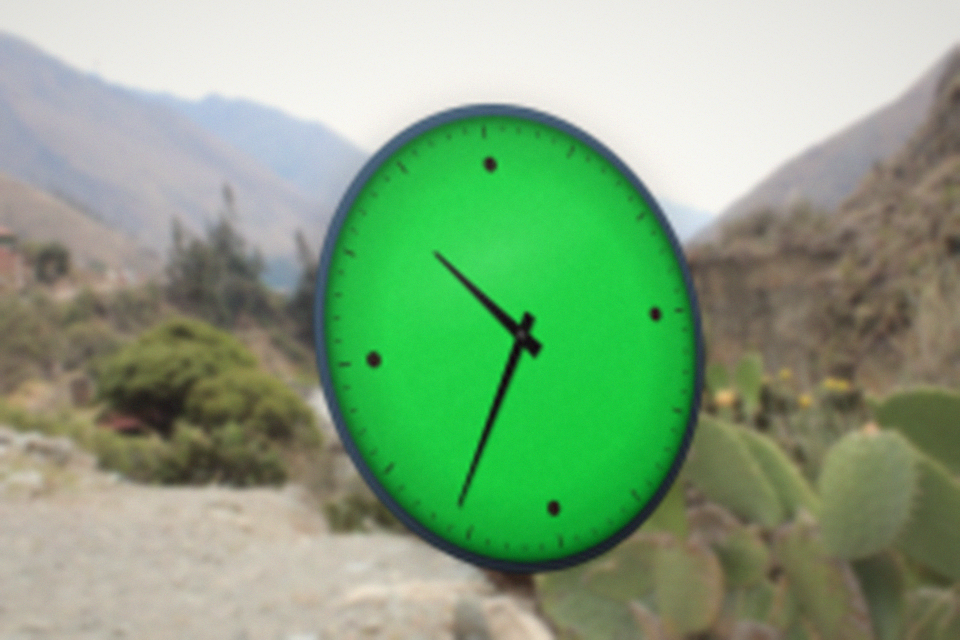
{"hour": 10, "minute": 36}
